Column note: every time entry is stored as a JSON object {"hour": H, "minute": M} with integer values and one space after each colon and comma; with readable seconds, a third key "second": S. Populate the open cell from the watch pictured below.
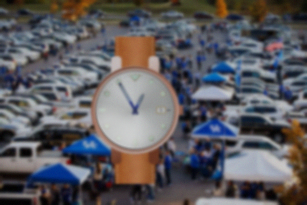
{"hour": 12, "minute": 55}
